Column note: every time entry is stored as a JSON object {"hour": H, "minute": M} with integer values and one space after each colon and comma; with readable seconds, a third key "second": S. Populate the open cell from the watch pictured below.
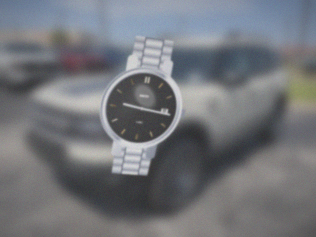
{"hour": 9, "minute": 16}
